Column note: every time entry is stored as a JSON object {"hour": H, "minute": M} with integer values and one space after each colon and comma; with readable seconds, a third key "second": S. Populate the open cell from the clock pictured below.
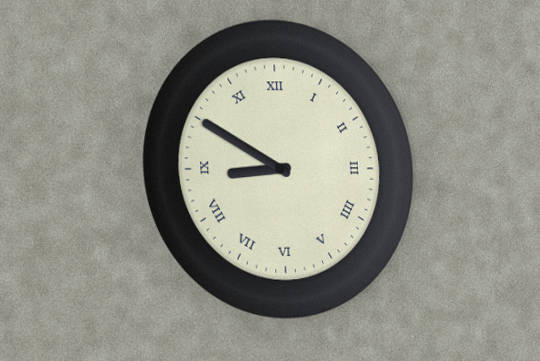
{"hour": 8, "minute": 50}
